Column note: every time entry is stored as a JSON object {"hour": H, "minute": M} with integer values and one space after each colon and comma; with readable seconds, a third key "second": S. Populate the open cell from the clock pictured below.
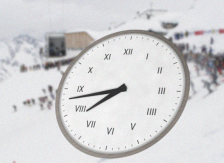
{"hour": 7, "minute": 43}
